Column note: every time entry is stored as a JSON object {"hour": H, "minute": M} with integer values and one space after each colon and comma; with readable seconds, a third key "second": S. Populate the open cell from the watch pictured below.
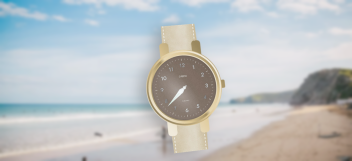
{"hour": 7, "minute": 38}
